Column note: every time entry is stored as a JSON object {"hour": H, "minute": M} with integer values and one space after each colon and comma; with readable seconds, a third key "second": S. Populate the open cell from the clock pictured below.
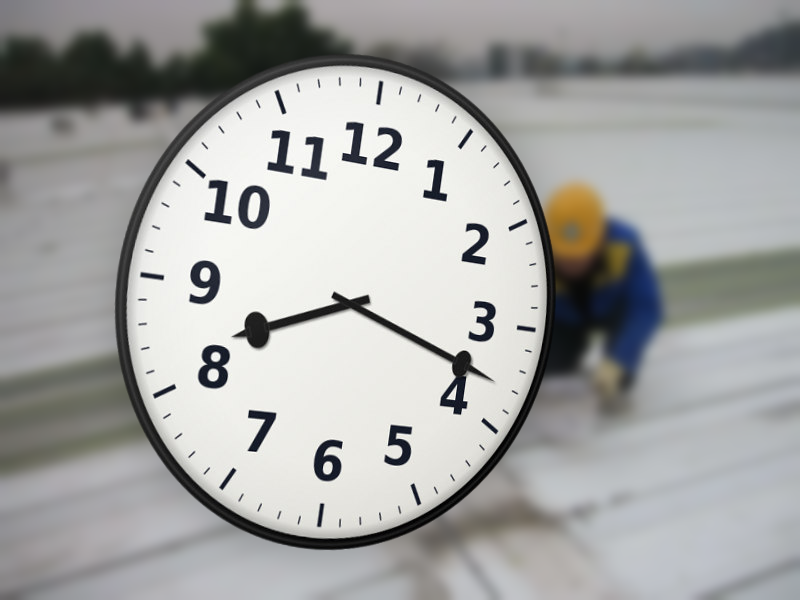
{"hour": 8, "minute": 18}
